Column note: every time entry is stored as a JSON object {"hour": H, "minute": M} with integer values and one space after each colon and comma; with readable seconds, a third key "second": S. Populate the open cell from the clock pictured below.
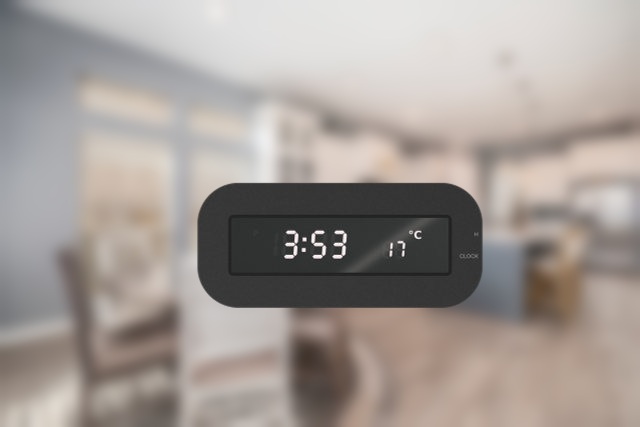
{"hour": 3, "minute": 53}
